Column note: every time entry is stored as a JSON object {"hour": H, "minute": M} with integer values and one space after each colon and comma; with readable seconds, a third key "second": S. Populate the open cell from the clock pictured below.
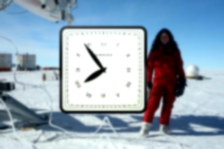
{"hour": 7, "minute": 54}
